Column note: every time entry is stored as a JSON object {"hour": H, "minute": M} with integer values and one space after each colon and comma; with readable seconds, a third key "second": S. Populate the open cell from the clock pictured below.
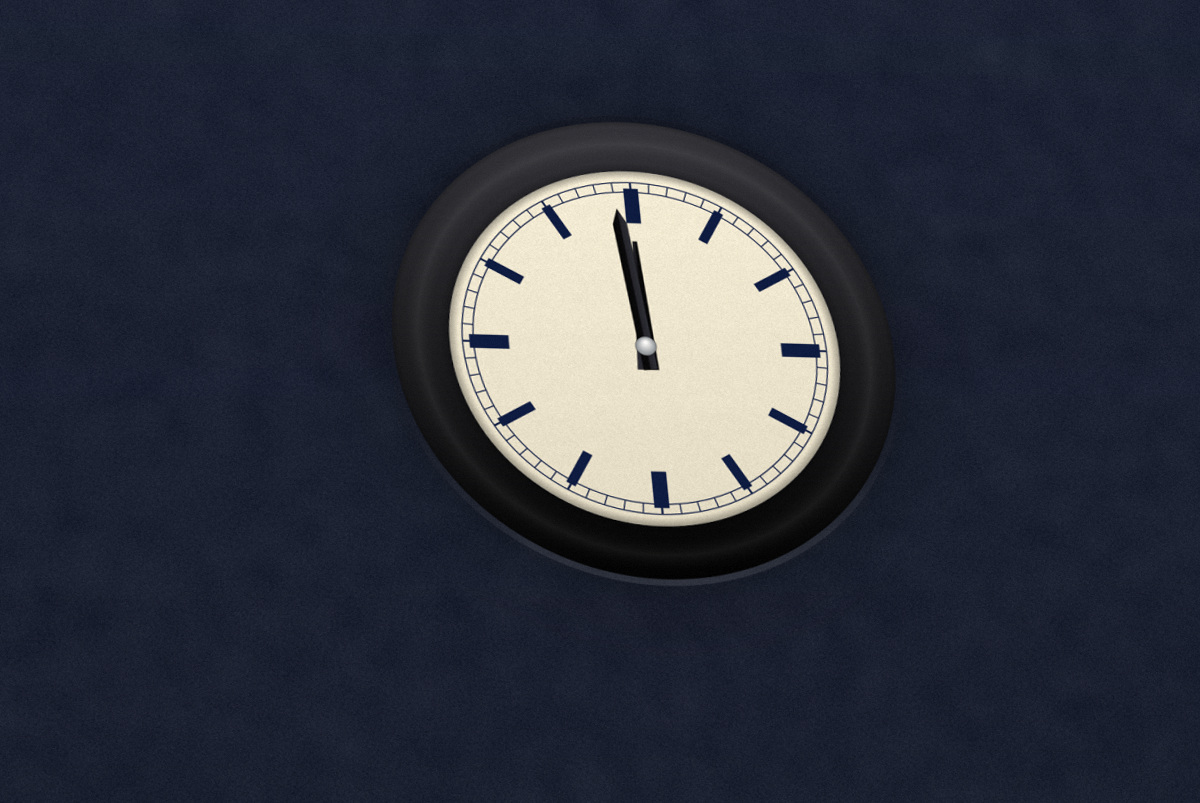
{"hour": 11, "minute": 59}
